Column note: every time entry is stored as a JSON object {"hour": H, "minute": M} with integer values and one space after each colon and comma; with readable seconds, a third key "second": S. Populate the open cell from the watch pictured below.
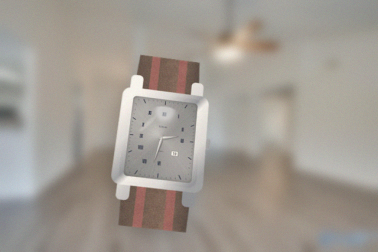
{"hour": 2, "minute": 32}
